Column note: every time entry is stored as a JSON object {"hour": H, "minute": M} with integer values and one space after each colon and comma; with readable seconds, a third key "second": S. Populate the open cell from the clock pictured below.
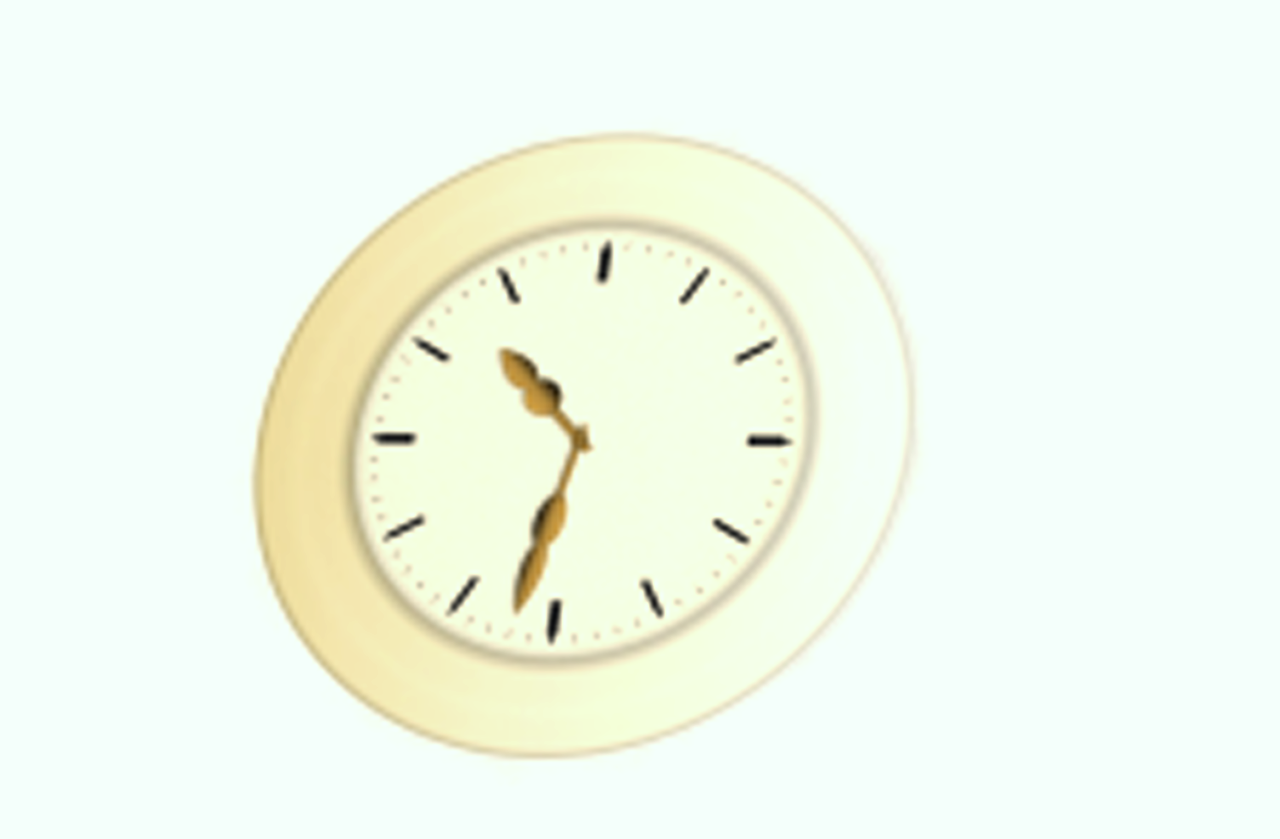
{"hour": 10, "minute": 32}
